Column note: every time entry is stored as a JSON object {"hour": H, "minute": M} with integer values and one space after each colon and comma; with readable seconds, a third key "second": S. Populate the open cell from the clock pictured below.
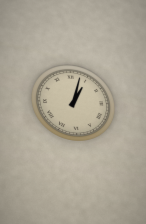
{"hour": 1, "minute": 3}
